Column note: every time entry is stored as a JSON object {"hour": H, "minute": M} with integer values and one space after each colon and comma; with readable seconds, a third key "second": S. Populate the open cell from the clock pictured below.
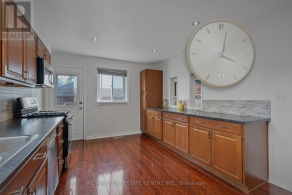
{"hour": 4, "minute": 2}
